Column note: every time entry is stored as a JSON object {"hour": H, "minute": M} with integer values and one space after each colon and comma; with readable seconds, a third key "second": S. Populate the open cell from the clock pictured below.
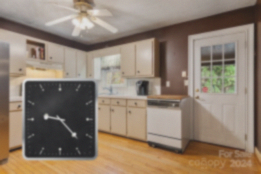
{"hour": 9, "minute": 23}
